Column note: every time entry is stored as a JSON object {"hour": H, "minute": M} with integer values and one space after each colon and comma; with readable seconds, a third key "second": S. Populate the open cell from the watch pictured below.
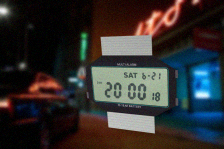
{"hour": 20, "minute": 0, "second": 18}
